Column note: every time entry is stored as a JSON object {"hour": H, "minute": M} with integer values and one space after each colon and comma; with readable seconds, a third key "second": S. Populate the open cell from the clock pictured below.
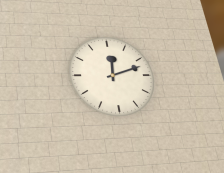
{"hour": 12, "minute": 12}
